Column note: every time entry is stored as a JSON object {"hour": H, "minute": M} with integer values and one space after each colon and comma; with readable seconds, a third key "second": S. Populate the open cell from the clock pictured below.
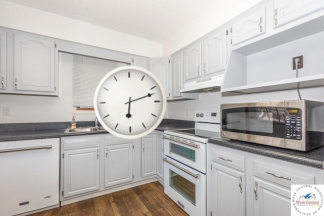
{"hour": 6, "minute": 12}
